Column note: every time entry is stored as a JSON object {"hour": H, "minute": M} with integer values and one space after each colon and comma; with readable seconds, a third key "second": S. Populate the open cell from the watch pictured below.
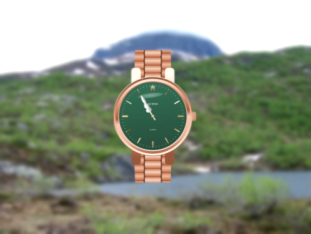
{"hour": 10, "minute": 55}
